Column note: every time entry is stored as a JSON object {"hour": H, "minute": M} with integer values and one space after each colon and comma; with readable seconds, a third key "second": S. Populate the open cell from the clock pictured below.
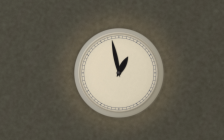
{"hour": 12, "minute": 58}
